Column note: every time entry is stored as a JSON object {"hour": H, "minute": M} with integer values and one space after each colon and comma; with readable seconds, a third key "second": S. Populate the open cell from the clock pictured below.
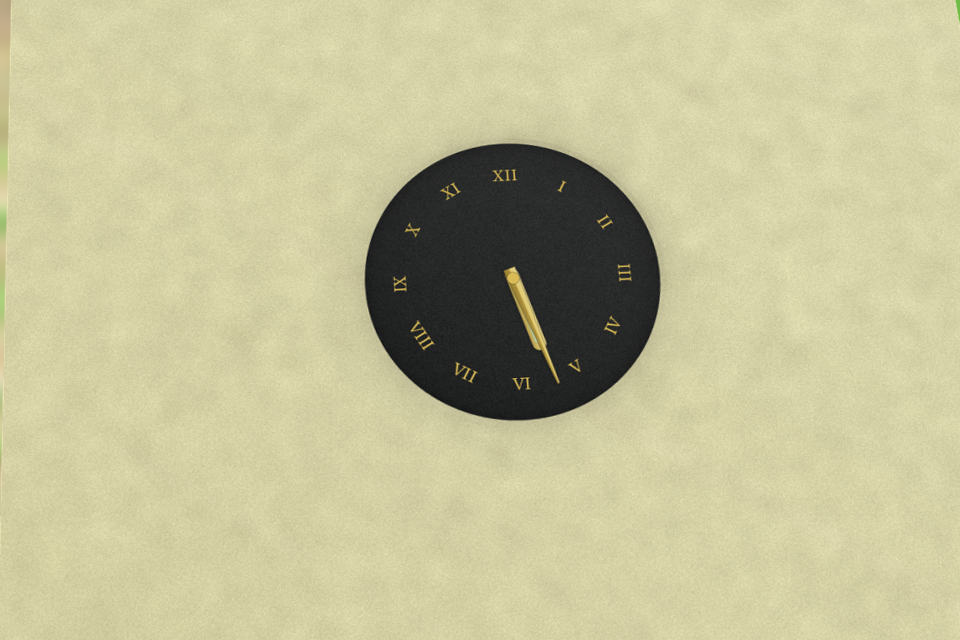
{"hour": 5, "minute": 27}
